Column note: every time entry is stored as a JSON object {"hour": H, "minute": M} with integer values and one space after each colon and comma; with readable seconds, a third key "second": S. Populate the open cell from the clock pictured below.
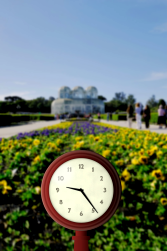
{"hour": 9, "minute": 24}
